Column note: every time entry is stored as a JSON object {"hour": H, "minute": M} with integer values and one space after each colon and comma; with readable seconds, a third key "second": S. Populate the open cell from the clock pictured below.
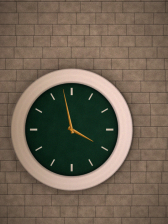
{"hour": 3, "minute": 58}
